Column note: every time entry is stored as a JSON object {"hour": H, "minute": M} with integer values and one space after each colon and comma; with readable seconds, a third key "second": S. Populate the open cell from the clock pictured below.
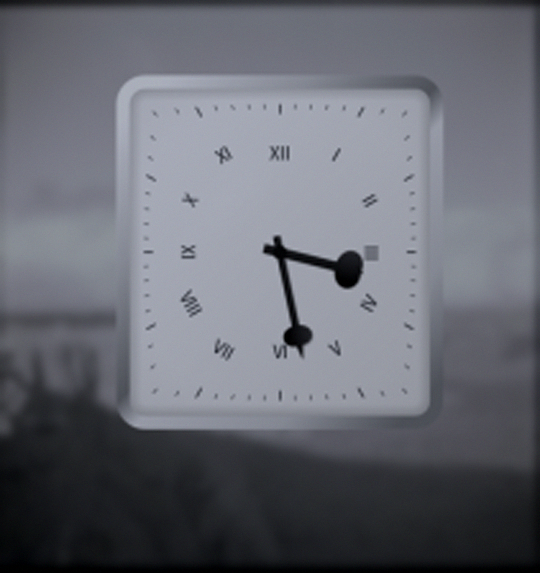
{"hour": 3, "minute": 28}
